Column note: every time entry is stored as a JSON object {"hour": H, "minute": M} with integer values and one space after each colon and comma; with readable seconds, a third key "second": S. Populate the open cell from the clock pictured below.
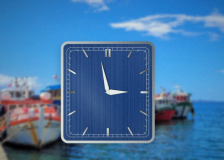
{"hour": 2, "minute": 58}
